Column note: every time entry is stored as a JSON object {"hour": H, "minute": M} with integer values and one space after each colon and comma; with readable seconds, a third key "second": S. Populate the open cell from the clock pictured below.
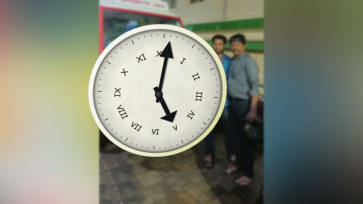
{"hour": 5, "minute": 1}
